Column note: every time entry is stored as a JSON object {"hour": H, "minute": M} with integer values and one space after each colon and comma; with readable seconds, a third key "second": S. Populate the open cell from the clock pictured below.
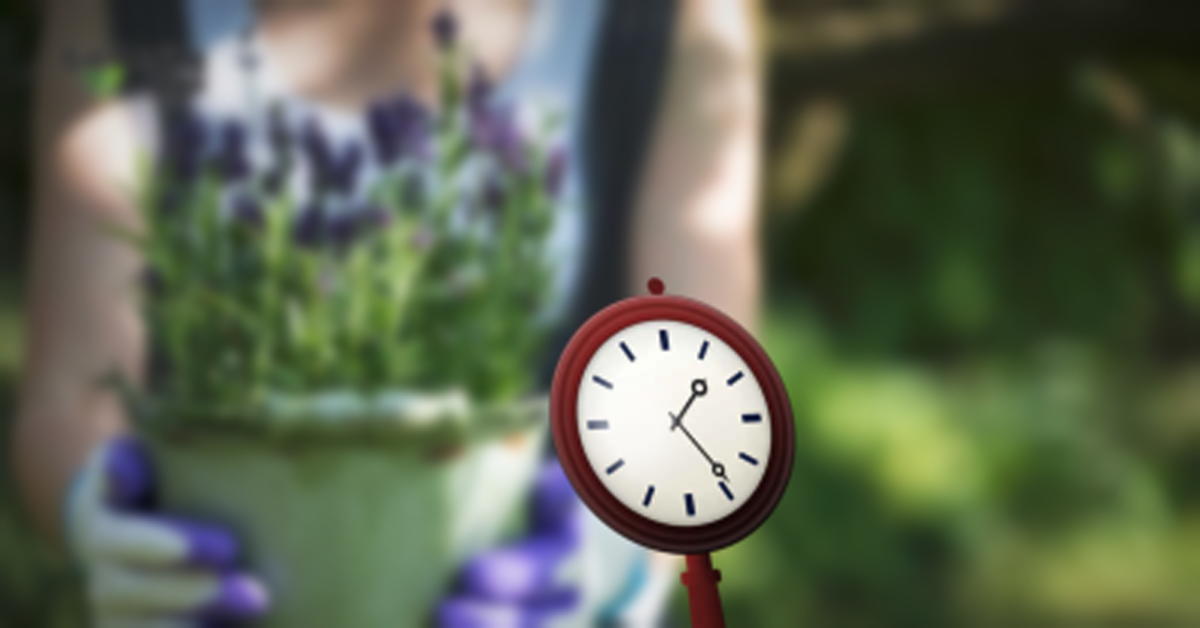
{"hour": 1, "minute": 24}
